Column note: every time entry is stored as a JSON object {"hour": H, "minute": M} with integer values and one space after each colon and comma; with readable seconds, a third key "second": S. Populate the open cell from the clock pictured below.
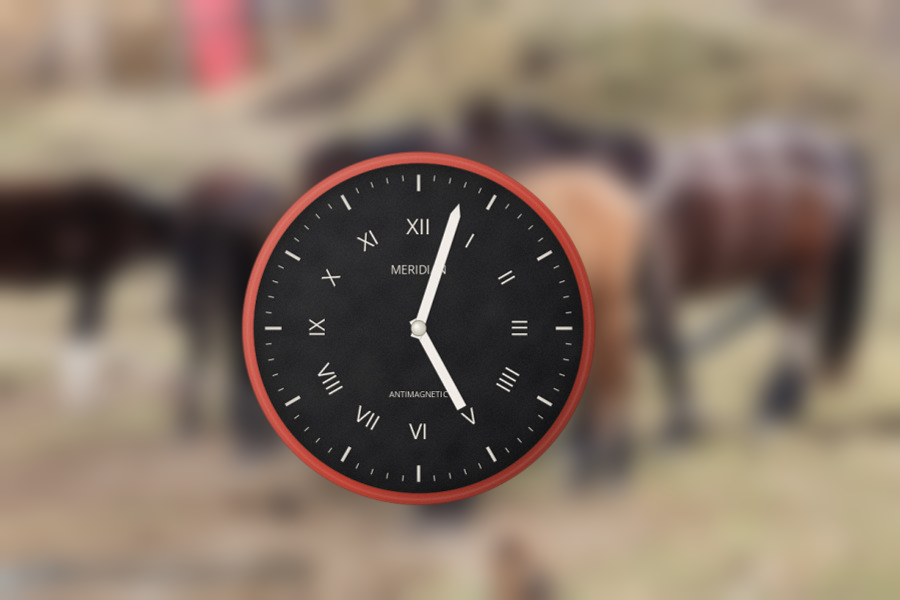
{"hour": 5, "minute": 3}
